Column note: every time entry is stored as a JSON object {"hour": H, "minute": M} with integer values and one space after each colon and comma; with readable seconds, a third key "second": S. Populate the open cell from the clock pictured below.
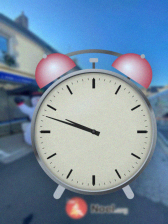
{"hour": 9, "minute": 48}
